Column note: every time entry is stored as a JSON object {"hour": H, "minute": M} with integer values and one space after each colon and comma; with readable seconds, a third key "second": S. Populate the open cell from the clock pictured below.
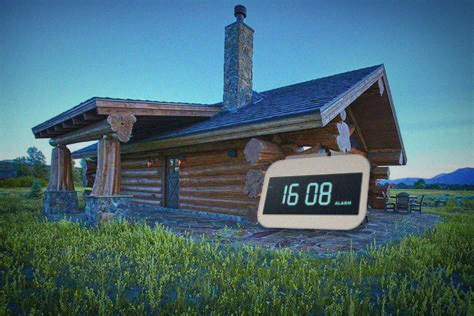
{"hour": 16, "minute": 8}
